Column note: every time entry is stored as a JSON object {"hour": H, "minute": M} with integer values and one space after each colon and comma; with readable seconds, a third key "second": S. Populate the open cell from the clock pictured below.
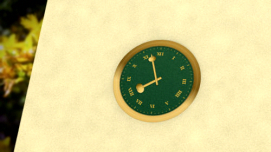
{"hour": 7, "minute": 57}
